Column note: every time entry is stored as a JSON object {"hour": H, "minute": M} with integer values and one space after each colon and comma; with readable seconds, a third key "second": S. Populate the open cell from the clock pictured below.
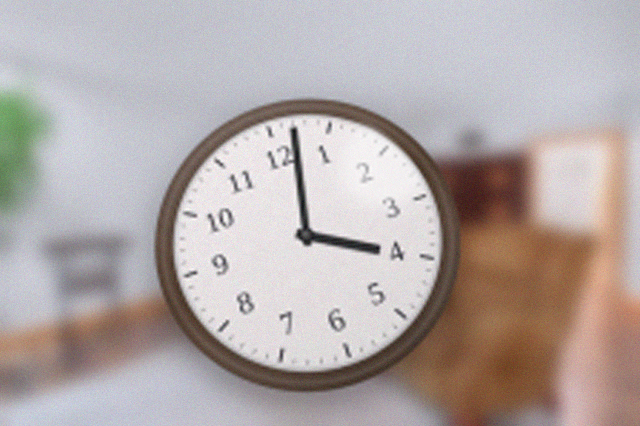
{"hour": 4, "minute": 2}
